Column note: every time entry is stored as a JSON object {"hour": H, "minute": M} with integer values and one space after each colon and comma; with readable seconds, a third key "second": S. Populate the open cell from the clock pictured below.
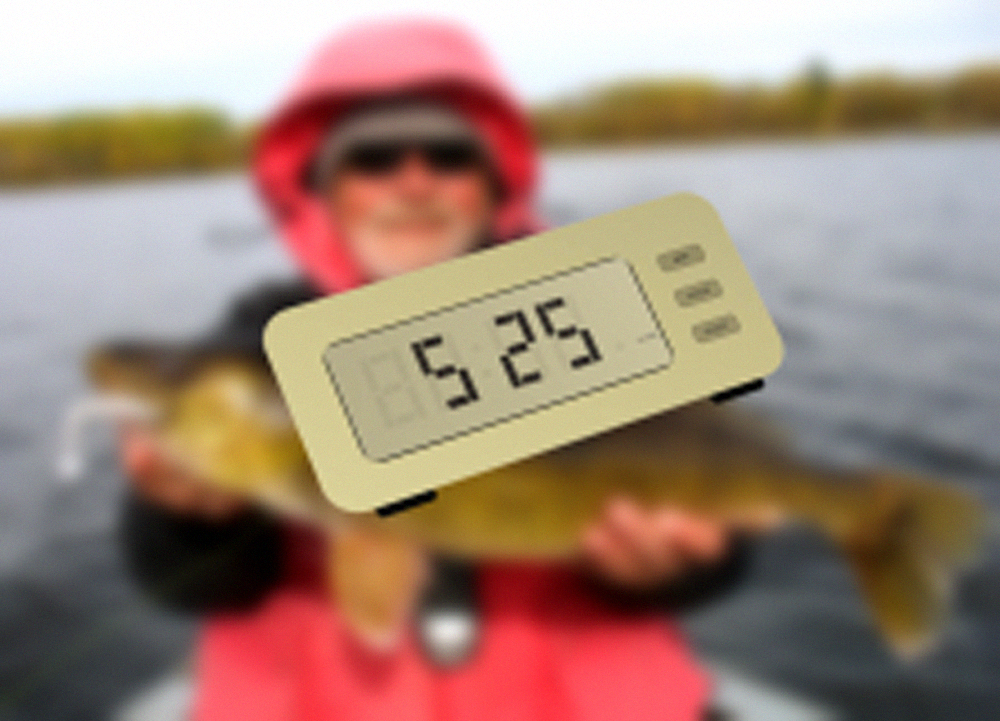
{"hour": 5, "minute": 25}
